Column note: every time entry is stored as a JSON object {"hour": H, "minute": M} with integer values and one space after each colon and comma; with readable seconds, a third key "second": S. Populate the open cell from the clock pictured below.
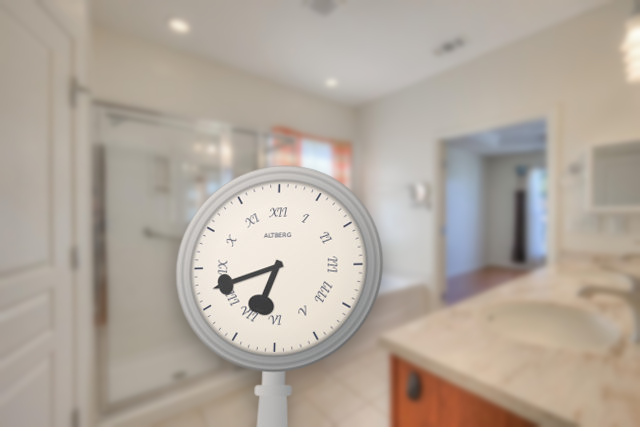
{"hour": 6, "minute": 42}
